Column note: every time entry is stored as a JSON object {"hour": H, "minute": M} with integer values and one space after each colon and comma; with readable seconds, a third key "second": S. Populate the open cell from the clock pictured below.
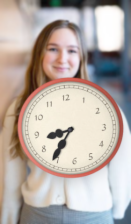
{"hour": 8, "minute": 36}
